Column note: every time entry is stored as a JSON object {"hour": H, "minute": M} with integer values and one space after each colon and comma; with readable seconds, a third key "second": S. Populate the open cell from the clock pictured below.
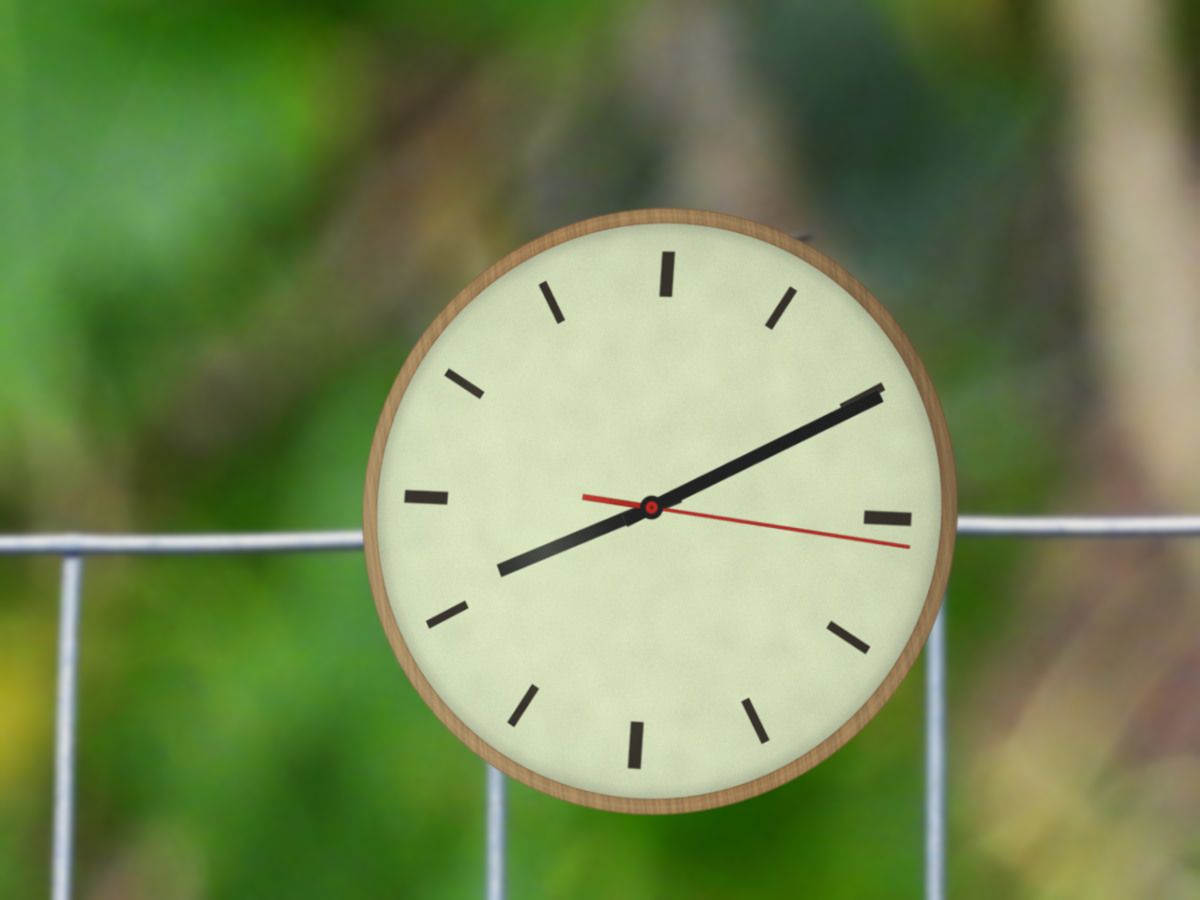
{"hour": 8, "minute": 10, "second": 16}
